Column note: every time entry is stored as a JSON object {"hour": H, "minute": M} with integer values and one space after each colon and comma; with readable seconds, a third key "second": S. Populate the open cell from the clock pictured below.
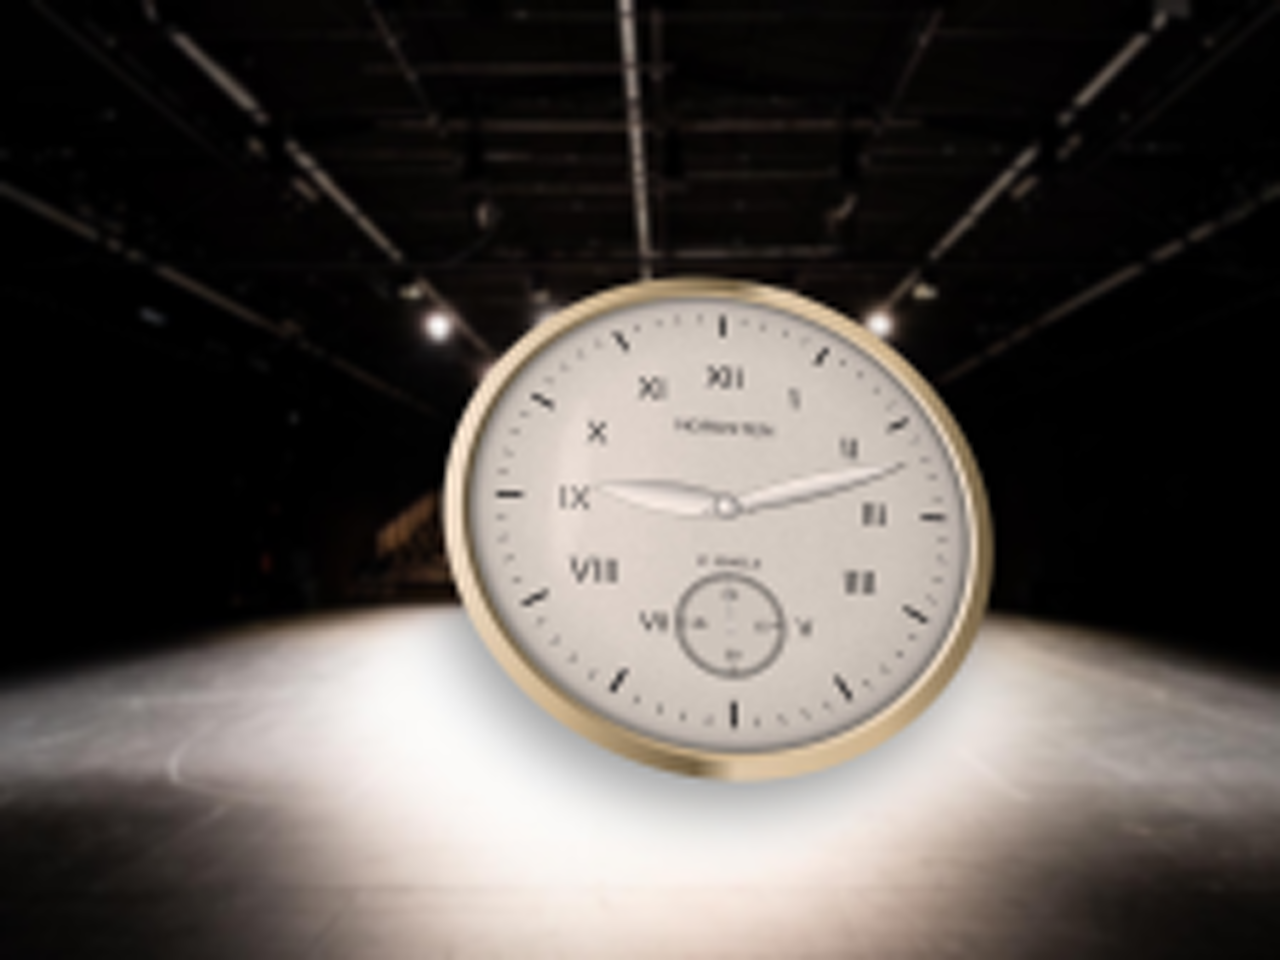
{"hour": 9, "minute": 12}
